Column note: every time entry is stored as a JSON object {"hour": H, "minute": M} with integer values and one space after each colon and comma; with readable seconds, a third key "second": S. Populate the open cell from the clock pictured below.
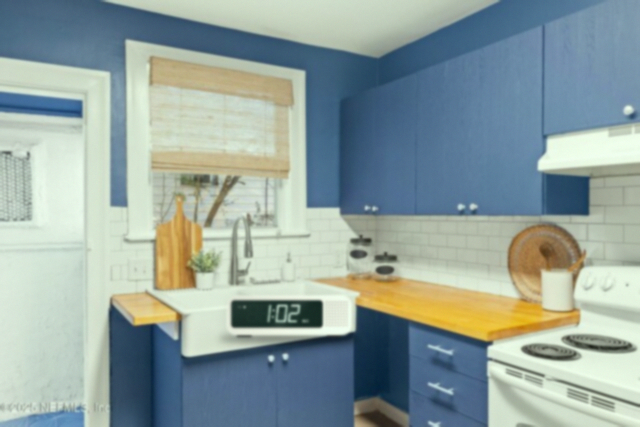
{"hour": 1, "minute": 2}
